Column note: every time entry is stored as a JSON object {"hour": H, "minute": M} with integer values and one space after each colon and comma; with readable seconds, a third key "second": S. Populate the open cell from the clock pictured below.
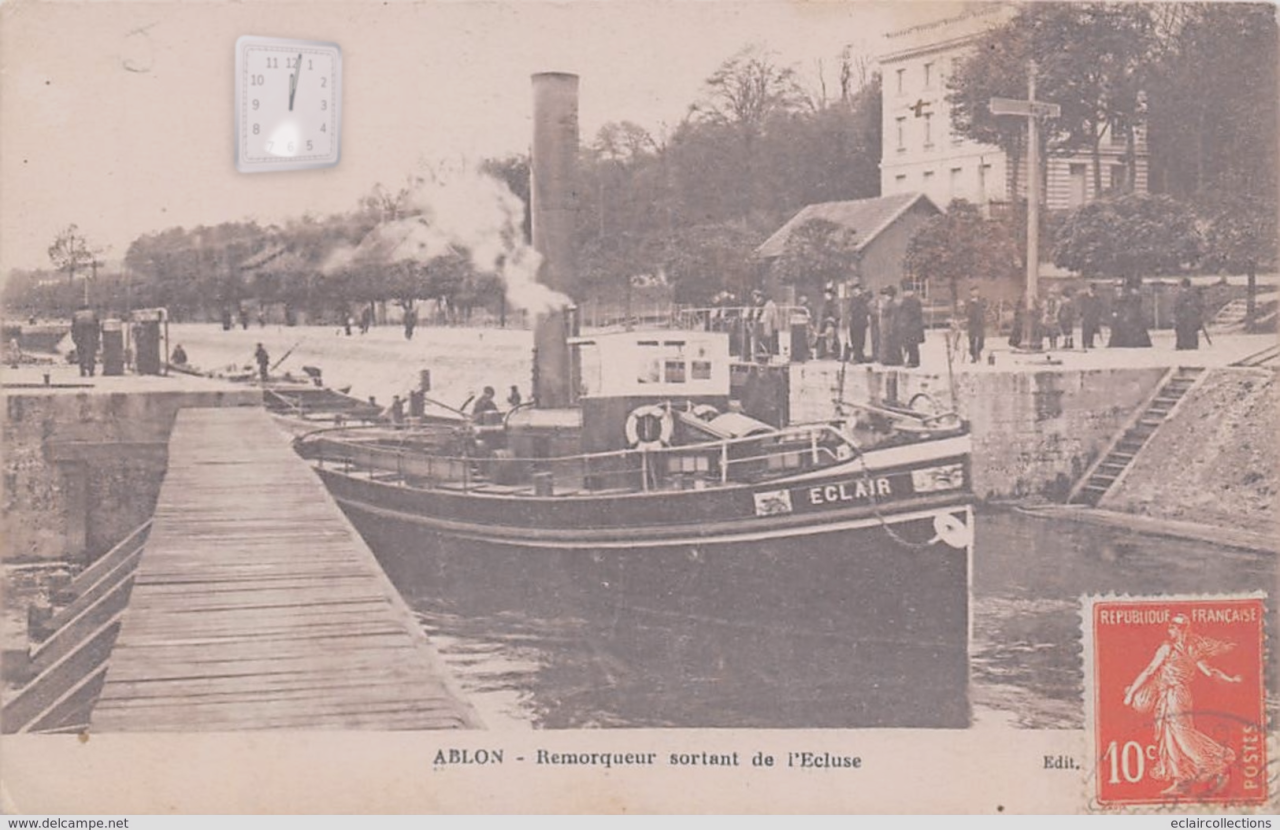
{"hour": 12, "minute": 2}
